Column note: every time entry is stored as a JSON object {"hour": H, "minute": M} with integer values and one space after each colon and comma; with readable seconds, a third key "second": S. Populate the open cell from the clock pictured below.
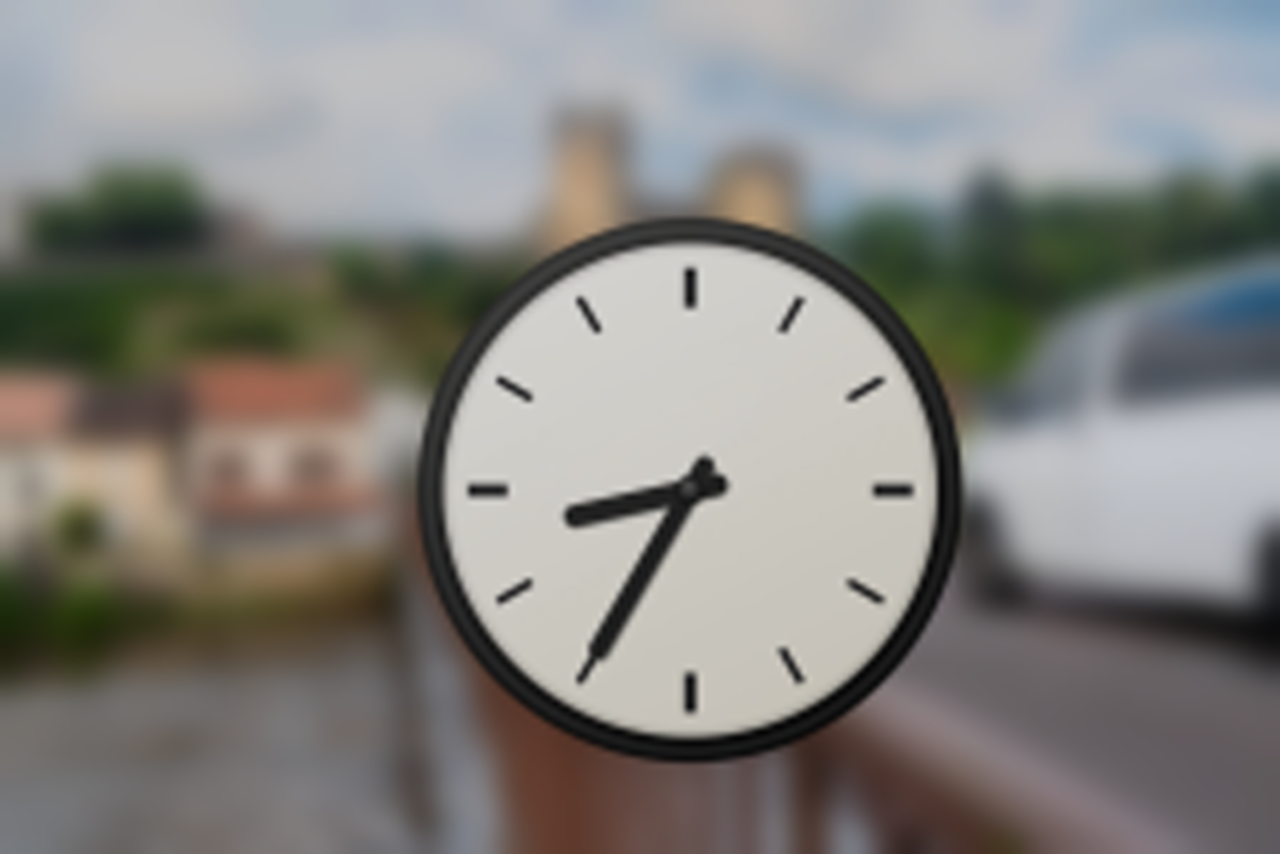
{"hour": 8, "minute": 35}
